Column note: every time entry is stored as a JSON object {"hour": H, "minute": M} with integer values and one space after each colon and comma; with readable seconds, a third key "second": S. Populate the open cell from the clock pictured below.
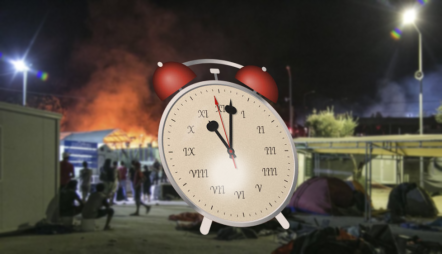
{"hour": 11, "minute": 1, "second": 59}
